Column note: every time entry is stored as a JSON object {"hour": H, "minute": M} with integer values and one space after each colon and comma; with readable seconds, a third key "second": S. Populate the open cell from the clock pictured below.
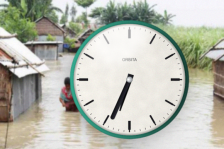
{"hour": 6, "minute": 34}
